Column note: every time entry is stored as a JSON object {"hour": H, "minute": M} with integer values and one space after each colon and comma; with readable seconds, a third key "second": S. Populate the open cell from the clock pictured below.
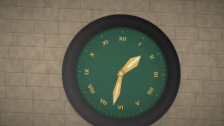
{"hour": 1, "minute": 32}
